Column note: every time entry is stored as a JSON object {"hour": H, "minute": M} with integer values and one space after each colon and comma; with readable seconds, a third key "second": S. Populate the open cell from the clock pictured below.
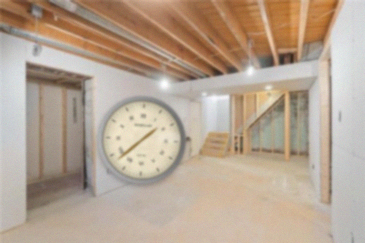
{"hour": 1, "minute": 38}
